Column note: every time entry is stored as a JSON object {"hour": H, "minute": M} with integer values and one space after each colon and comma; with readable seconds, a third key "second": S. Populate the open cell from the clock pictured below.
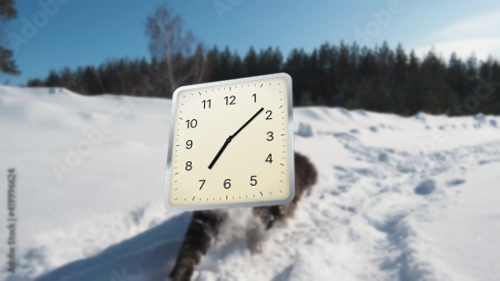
{"hour": 7, "minute": 8}
